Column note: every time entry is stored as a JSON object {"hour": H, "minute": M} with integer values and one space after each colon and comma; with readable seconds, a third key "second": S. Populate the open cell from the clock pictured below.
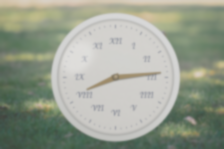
{"hour": 8, "minute": 14}
